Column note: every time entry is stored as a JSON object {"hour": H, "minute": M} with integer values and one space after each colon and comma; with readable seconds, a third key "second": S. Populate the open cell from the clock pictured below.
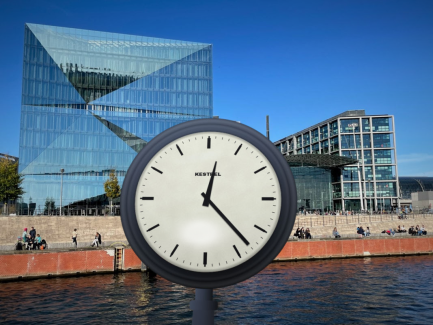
{"hour": 12, "minute": 23}
